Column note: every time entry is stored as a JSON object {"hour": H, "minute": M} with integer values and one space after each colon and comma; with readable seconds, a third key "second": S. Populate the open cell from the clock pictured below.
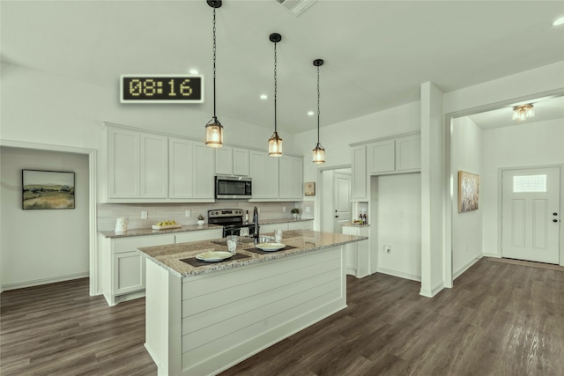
{"hour": 8, "minute": 16}
